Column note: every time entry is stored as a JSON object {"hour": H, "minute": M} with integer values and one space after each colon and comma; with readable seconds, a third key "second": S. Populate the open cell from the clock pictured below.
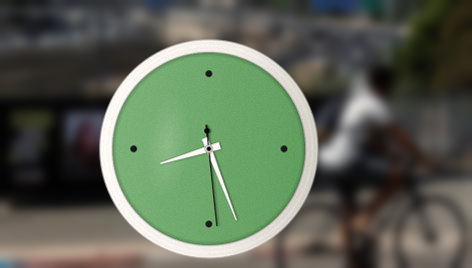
{"hour": 8, "minute": 26, "second": 29}
